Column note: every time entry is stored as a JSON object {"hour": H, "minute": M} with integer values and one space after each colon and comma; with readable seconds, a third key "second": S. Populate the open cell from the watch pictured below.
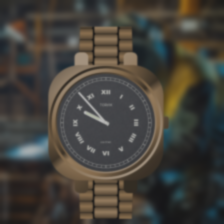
{"hour": 9, "minute": 53}
